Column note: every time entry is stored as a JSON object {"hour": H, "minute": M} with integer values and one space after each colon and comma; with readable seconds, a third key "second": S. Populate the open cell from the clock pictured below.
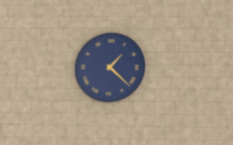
{"hour": 1, "minute": 22}
